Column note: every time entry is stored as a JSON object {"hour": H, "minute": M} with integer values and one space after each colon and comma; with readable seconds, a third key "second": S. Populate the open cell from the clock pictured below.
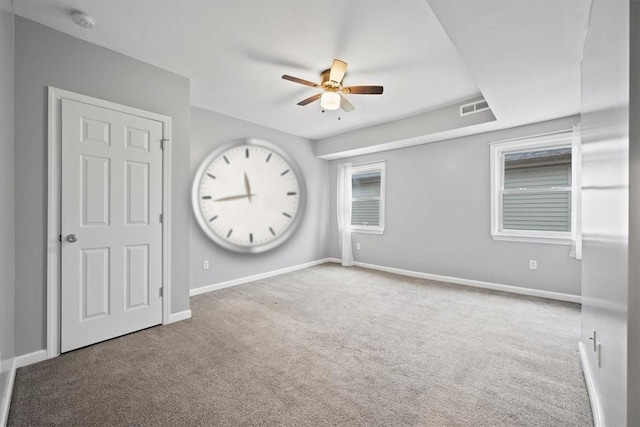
{"hour": 11, "minute": 44}
